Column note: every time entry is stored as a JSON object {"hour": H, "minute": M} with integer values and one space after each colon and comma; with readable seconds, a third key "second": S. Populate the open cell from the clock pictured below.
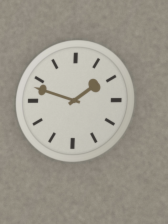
{"hour": 1, "minute": 48}
